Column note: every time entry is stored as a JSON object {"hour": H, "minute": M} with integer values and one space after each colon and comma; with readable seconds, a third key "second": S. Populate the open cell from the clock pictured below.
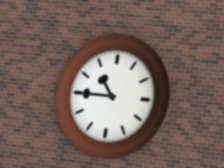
{"hour": 10, "minute": 45}
